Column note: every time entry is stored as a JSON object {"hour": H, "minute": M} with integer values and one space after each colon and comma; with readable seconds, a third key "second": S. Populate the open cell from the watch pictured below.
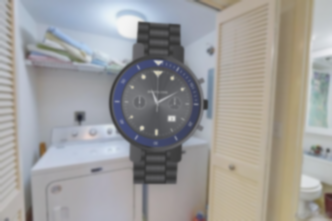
{"hour": 11, "minute": 10}
